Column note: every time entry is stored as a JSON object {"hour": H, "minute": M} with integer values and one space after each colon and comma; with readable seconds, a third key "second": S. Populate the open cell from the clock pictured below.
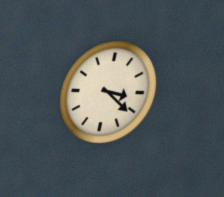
{"hour": 3, "minute": 21}
